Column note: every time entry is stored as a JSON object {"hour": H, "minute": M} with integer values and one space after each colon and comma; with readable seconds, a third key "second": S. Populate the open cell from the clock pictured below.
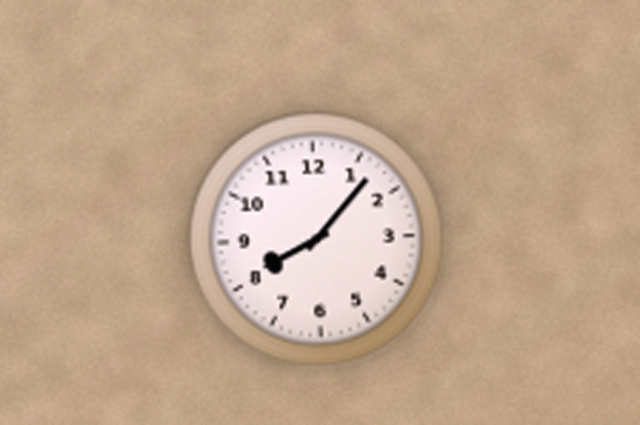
{"hour": 8, "minute": 7}
